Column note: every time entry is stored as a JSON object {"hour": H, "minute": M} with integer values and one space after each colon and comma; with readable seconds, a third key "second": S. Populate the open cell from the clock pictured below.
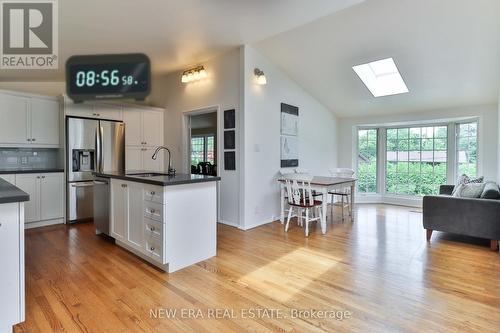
{"hour": 8, "minute": 56}
